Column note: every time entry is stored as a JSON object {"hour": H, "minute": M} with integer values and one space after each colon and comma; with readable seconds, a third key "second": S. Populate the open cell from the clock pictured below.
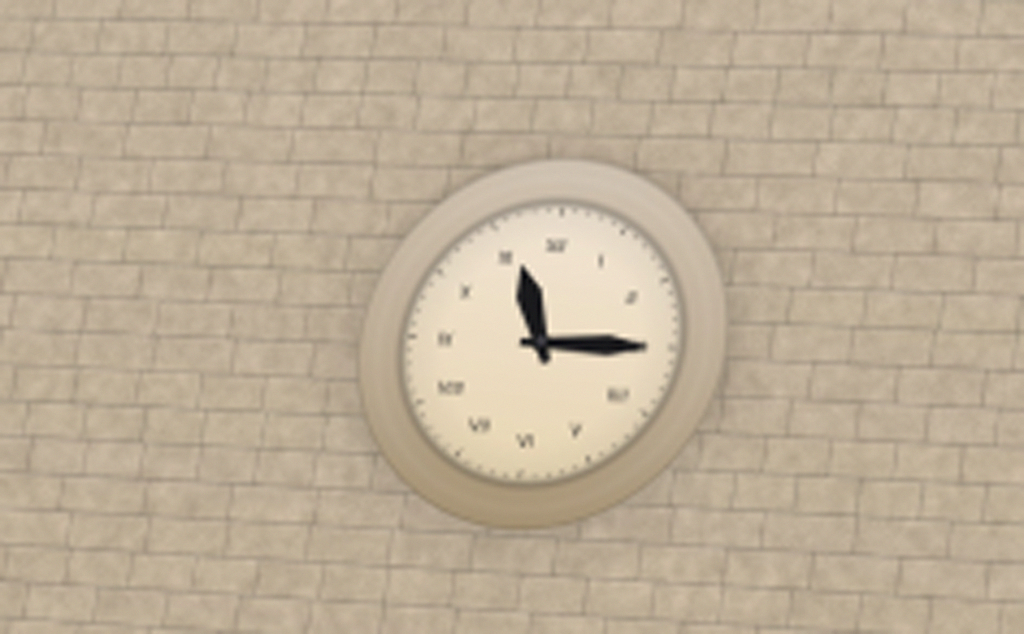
{"hour": 11, "minute": 15}
